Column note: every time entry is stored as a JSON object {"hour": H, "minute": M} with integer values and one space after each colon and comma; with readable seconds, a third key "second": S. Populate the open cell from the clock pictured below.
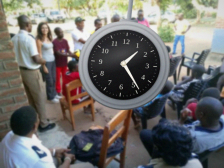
{"hour": 1, "minute": 24}
